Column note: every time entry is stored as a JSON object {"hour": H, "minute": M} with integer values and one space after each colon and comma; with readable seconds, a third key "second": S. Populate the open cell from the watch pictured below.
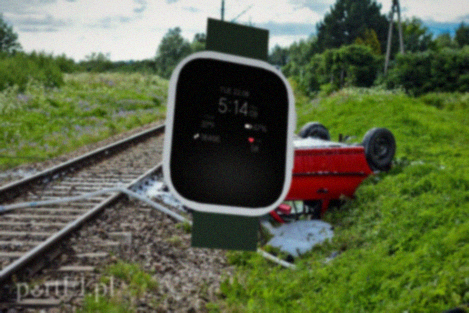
{"hour": 5, "minute": 14}
